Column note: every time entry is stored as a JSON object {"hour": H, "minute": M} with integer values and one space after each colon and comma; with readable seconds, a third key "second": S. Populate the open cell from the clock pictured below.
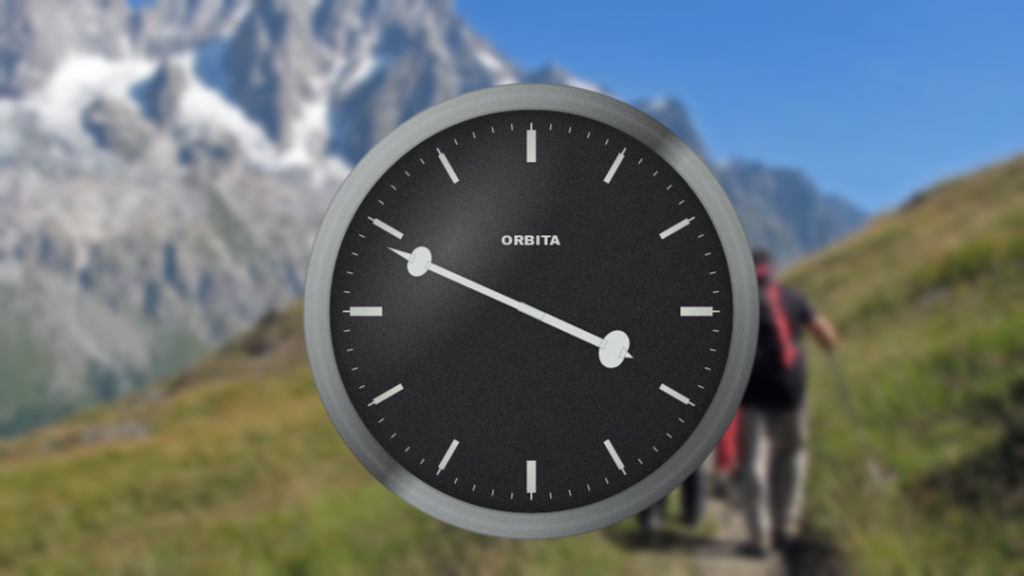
{"hour": 3, "minute": 49}
